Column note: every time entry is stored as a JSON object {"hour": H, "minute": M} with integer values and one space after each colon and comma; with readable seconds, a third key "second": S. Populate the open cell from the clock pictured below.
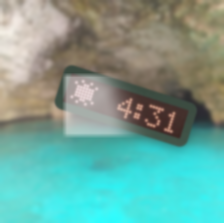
{"hour": 4, "minute": 31}
